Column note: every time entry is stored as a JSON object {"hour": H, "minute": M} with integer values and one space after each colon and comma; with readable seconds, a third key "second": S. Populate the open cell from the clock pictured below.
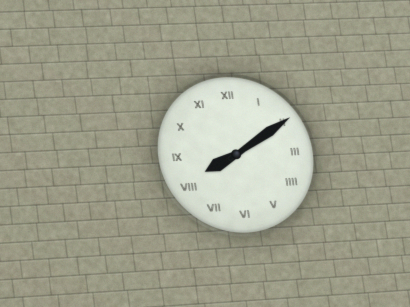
{"hour": 8, "minute": 10}
